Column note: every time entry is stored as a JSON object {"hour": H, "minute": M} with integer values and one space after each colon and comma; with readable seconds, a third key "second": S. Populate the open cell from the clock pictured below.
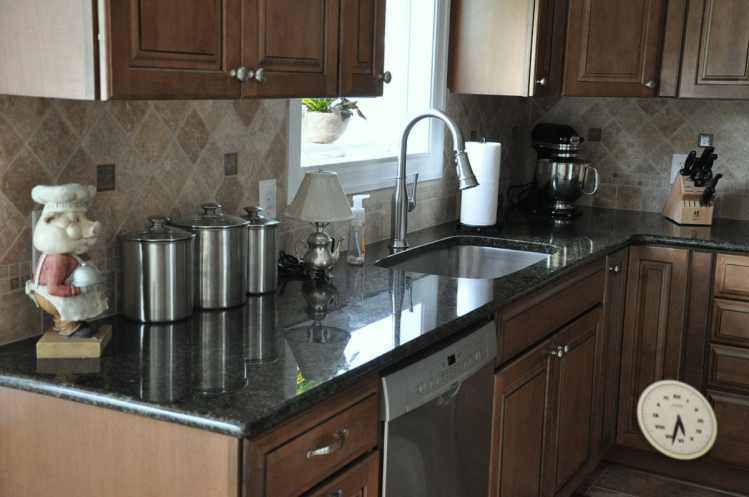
{"hour": 5, "minute": 33}
